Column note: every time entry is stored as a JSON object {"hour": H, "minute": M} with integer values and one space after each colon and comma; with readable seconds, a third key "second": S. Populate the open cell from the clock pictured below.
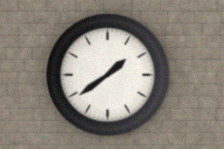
{"hour": 1, "minute": 39}
